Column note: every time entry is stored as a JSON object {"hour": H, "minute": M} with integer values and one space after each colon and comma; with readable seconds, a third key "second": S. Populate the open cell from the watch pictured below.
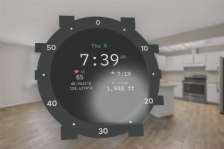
{"hour": 7, "minute": 39}
